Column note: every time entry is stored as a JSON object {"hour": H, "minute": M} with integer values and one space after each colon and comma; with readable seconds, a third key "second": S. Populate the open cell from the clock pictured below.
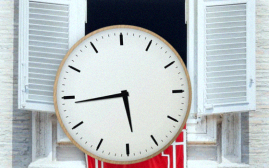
{"hour": 5, "minute": 44}
